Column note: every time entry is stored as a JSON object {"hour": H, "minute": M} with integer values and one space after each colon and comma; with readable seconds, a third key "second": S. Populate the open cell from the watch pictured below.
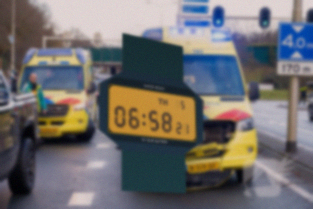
{"hour": 6, "minute": 58}
